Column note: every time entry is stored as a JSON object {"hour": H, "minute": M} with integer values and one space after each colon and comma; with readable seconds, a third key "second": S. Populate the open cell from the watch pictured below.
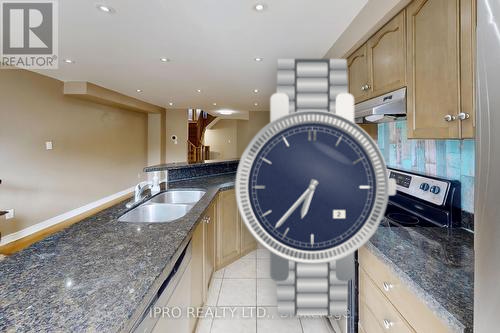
{"hour": 6, "minute": 37}
